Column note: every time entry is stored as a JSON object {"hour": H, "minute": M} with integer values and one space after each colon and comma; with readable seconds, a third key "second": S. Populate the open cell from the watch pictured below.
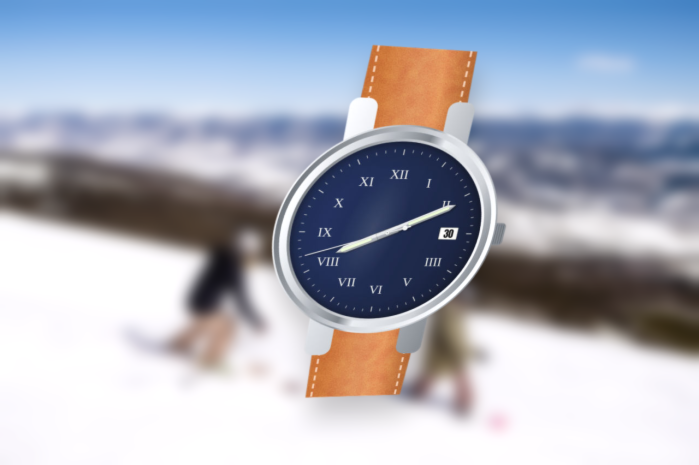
{"hour": 8, "minute": 10, "second": 42}
